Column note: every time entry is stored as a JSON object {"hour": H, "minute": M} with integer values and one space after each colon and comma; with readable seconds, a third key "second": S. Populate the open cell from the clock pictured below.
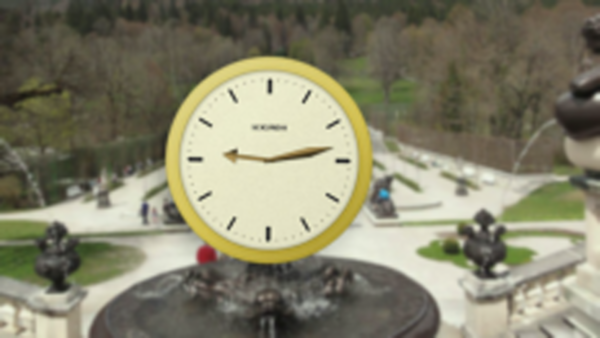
{"hour": 9, "minute": 13}
